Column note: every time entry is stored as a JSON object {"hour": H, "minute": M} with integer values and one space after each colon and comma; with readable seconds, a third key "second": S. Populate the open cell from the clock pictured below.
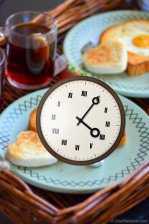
{"hour": 4, "minute": 5}
